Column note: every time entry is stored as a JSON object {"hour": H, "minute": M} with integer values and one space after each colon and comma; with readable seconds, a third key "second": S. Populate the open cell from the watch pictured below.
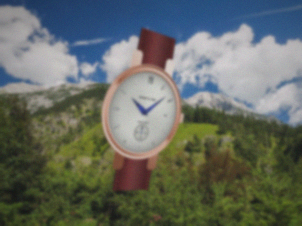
{"hour": 10, "minute": 8}
